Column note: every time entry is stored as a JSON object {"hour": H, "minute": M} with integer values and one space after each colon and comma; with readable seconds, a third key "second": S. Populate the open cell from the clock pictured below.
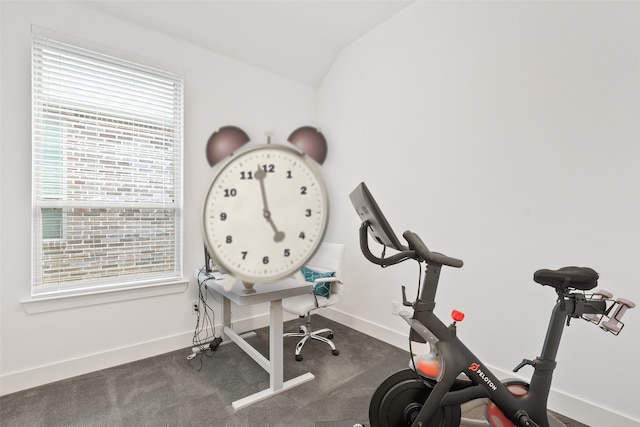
{"hour": 4, "minute": 58}
